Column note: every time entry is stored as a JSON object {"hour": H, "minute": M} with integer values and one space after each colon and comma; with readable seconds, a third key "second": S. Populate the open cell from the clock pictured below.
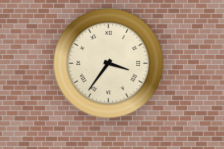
{"hour": 3, "minute": 36}
